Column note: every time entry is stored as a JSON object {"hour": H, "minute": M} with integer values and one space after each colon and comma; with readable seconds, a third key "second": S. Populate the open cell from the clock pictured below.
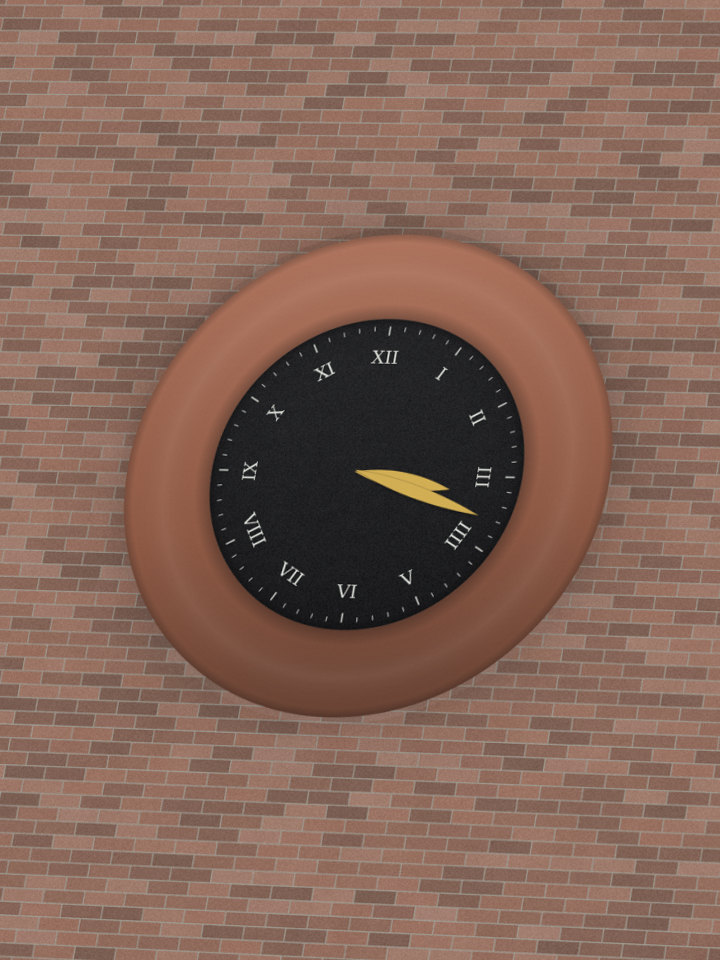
{"hour": 3, "minute": 18}
